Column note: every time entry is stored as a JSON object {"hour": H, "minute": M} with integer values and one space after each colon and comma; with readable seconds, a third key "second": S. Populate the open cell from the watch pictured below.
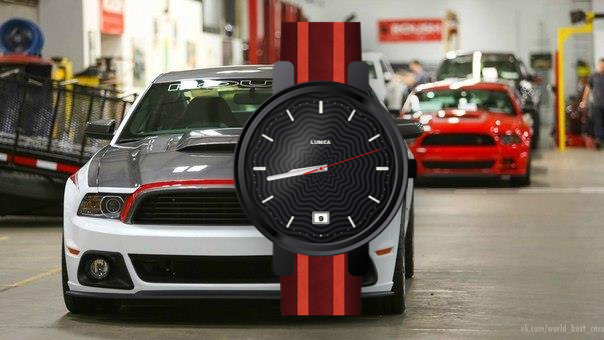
{"hour": 8, "minute": 43, "second": 12}
